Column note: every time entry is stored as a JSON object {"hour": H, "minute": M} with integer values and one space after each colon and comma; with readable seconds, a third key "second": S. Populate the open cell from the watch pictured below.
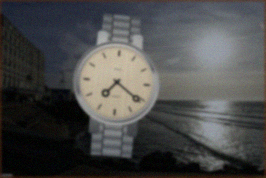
{"hour": 7, "minute": 21}
